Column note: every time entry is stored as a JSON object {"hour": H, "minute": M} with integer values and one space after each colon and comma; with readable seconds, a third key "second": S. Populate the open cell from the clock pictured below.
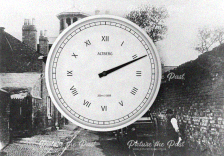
{"hour": 2, "minute": 11}
